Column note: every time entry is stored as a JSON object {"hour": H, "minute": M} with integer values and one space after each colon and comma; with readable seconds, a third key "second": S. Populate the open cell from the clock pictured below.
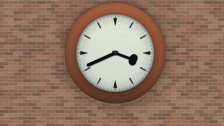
{"hour": 3, "minute": 41}
